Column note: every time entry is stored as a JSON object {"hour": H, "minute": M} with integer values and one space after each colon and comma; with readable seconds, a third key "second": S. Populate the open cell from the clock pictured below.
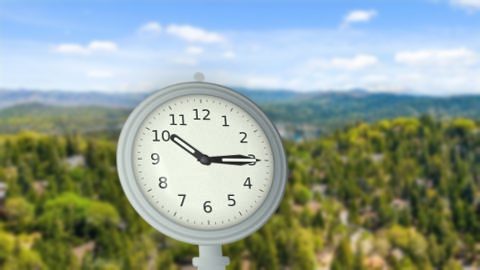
{"hour": 10, "minute": 15}
